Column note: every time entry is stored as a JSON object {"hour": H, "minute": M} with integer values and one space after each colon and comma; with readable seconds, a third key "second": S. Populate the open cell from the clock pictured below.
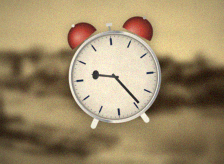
{"hour": 9, "minute": 24}
